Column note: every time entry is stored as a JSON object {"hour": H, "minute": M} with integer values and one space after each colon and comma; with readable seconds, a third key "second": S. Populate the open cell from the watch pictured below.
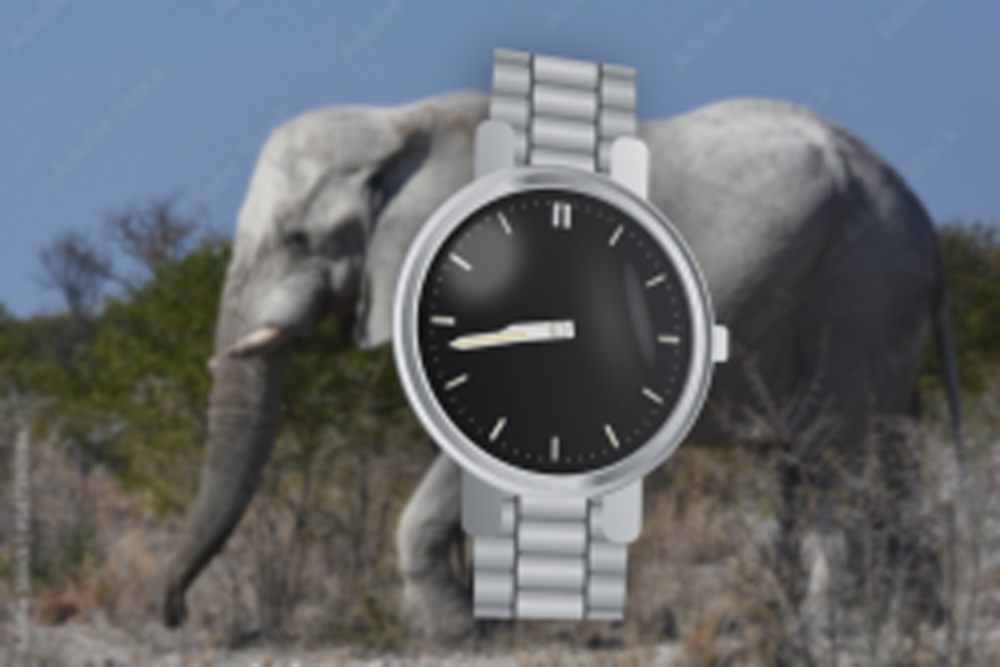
{"hour": 8, "minute": 43}
